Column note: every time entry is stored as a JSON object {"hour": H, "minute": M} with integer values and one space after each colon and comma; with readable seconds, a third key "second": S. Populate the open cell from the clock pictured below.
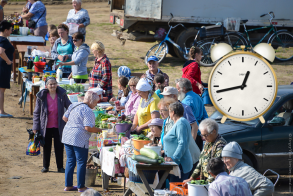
{"hour": 12, "minute": 43}
